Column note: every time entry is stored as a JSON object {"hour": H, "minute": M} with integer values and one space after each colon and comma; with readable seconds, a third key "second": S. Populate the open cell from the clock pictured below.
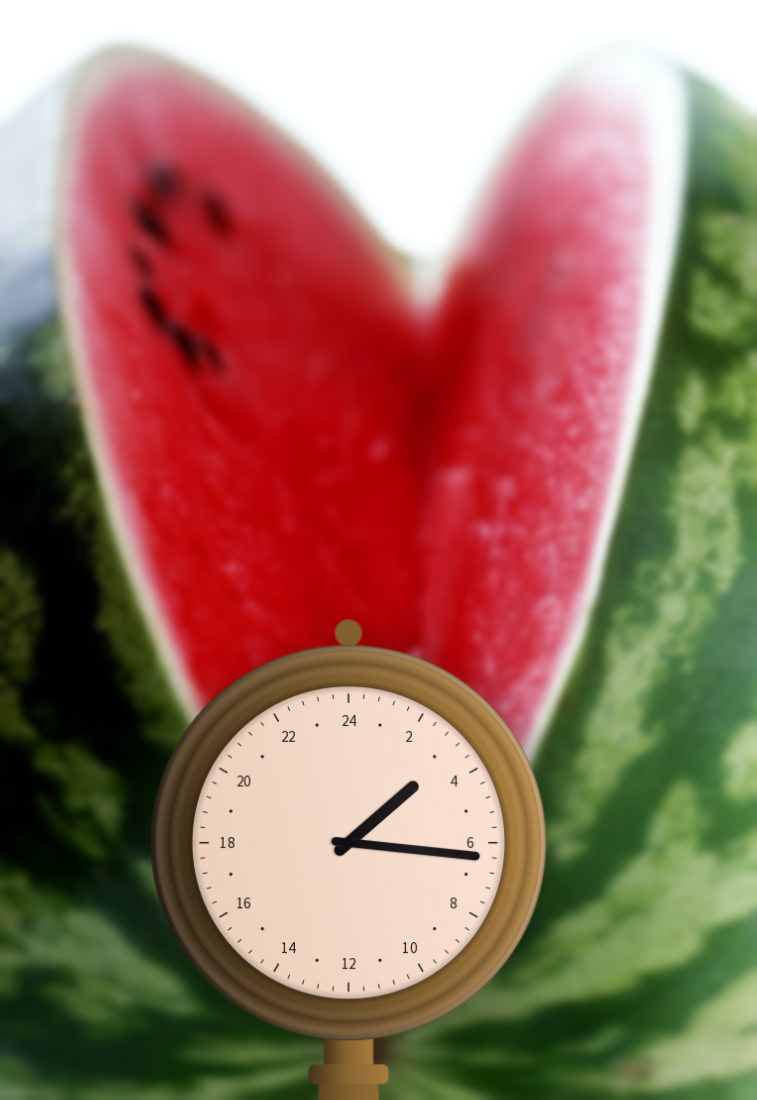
{"hour": 3, "minute": 16}
